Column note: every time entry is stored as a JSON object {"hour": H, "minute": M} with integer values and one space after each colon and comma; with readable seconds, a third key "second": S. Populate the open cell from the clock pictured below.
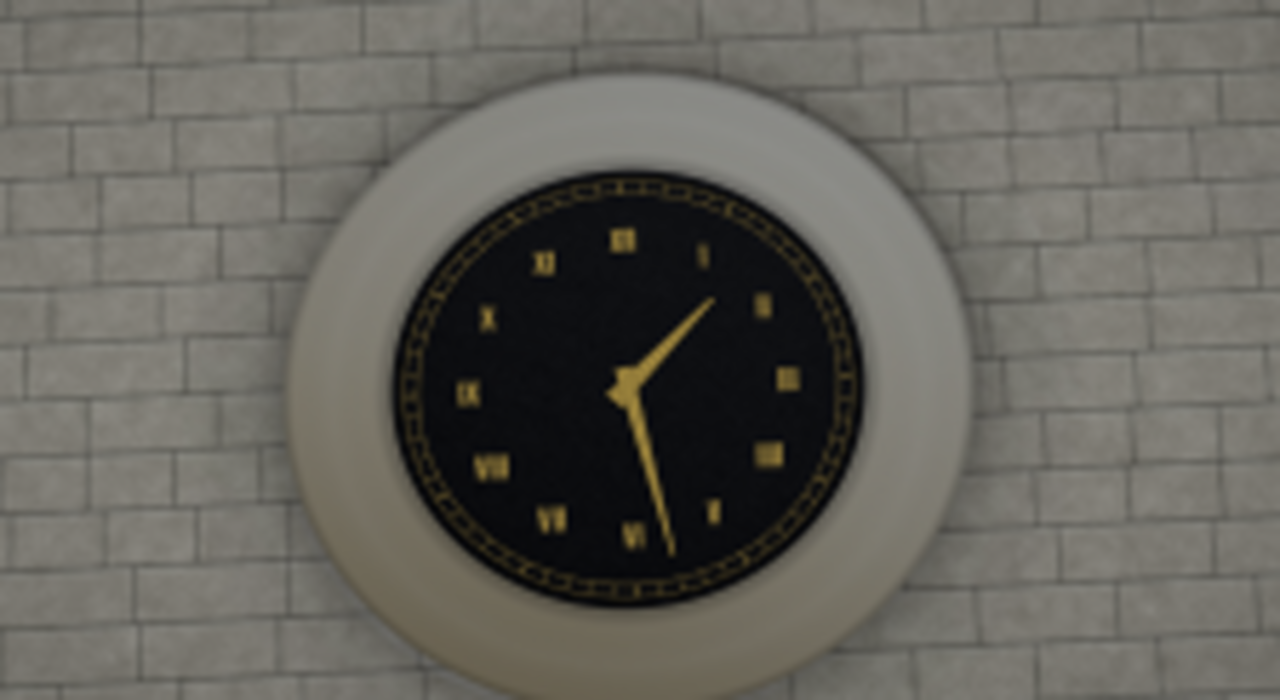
{"hour": 1, "minute": 28}
